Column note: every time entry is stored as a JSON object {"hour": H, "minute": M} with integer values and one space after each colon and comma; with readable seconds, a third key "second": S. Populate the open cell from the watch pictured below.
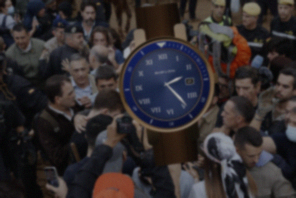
{"hour": 2, "minute": 24}
